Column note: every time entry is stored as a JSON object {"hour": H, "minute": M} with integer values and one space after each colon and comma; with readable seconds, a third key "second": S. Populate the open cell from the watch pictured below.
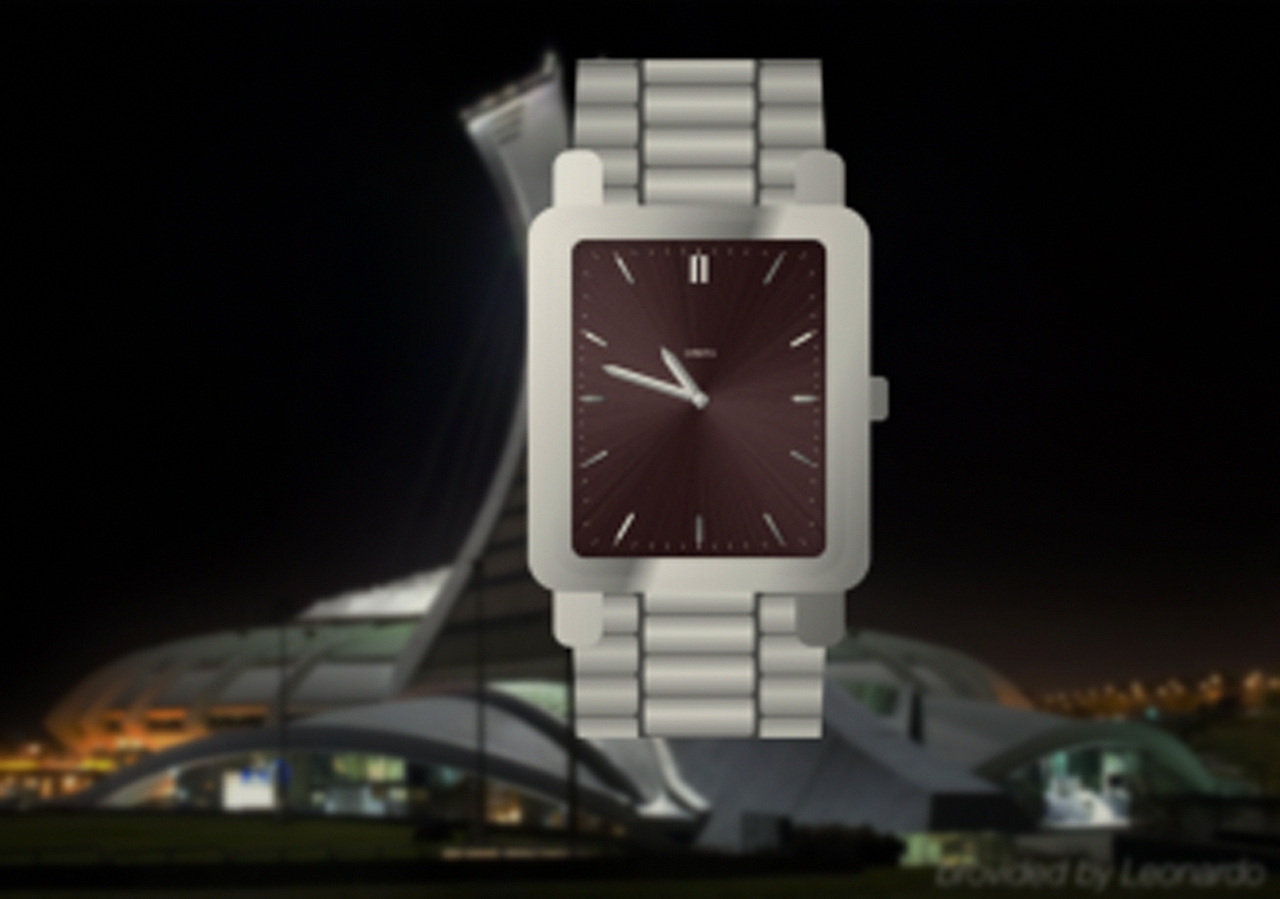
{"hour": 10, "minute": 48}
